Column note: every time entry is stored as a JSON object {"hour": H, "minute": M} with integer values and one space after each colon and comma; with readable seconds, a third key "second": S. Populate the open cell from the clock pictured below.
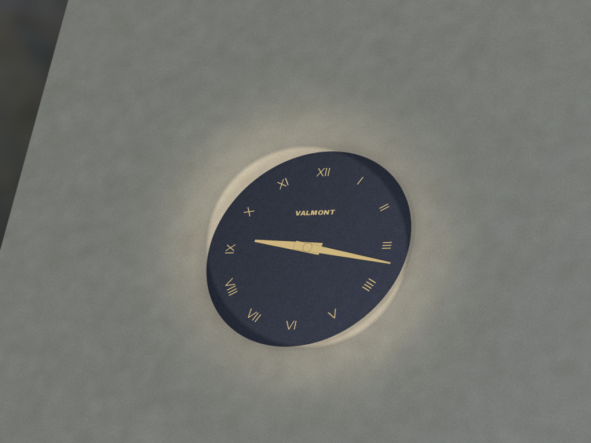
{"hour": 9, "minute": 17}
